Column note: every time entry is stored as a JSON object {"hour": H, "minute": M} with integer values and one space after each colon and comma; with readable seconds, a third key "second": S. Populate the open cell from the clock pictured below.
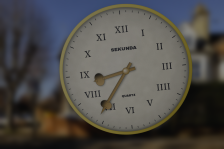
{"hour": 8, "minute": 36}
